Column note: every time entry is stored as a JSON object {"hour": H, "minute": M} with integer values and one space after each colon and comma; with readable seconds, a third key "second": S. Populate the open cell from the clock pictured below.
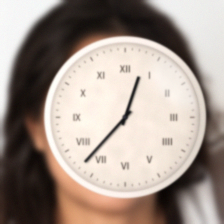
{"hour": 12, "minute": 37}
